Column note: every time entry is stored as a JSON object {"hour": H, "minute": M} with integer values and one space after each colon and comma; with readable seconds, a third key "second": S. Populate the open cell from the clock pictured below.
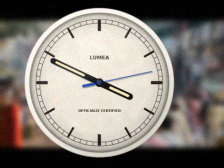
{"hour": 3, "minute": 49, "second": 13}
